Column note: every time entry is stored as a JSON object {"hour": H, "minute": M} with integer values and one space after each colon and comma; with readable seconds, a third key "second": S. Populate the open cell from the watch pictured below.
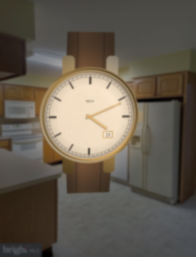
{"hour": 4, "minute": 11}
